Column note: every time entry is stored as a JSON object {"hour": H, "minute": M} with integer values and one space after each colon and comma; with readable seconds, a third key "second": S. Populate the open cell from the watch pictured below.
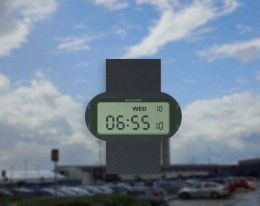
{"hour": 6, "minute": 55, "second": 10}
